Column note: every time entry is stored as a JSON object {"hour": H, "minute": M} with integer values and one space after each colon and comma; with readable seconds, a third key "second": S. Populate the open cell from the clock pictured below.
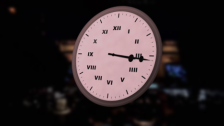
{"hour": 3, "minute": 16}
